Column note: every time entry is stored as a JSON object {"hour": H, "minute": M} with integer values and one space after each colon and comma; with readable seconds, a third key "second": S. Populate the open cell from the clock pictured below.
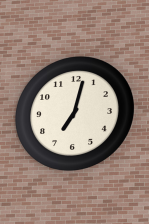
{"hour": 7, "minute": 2}
